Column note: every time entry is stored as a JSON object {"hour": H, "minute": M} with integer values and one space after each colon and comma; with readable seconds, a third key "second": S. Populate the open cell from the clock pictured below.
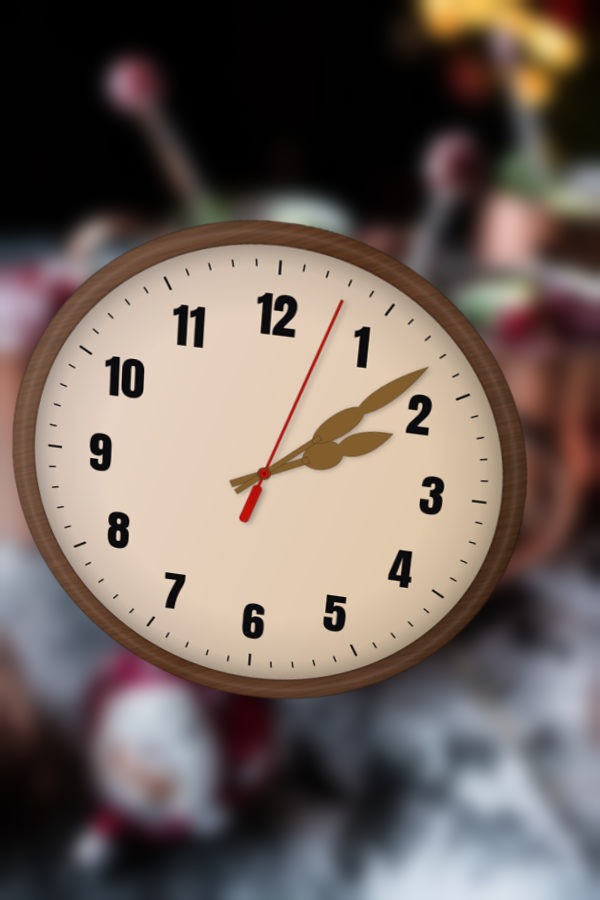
{"hour": 2, "minute": 8, "second": 3}
